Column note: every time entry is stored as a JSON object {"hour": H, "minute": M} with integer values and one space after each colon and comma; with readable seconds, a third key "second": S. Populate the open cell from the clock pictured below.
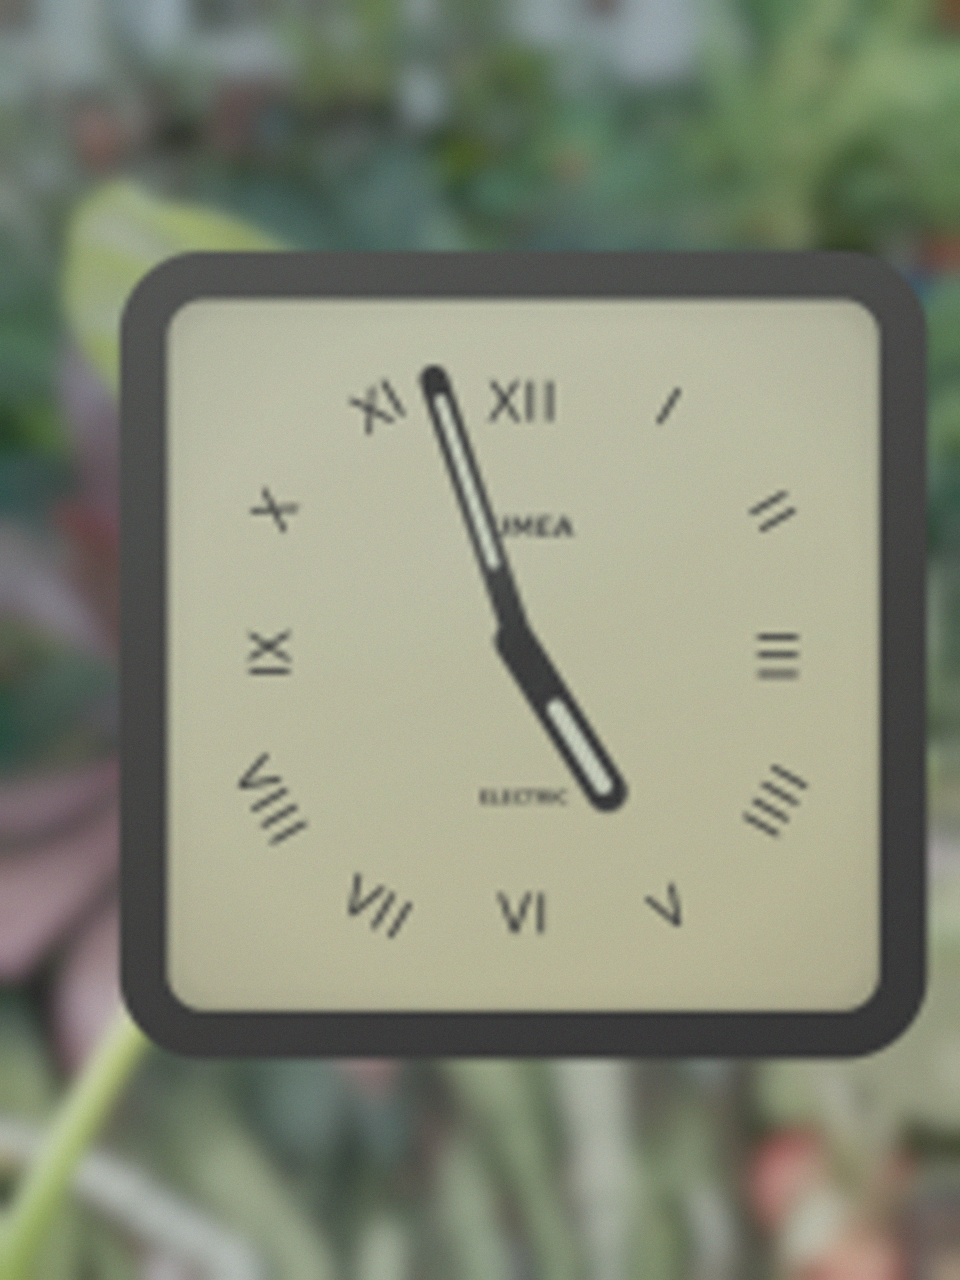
{"hour": 4, "minute": 57}
